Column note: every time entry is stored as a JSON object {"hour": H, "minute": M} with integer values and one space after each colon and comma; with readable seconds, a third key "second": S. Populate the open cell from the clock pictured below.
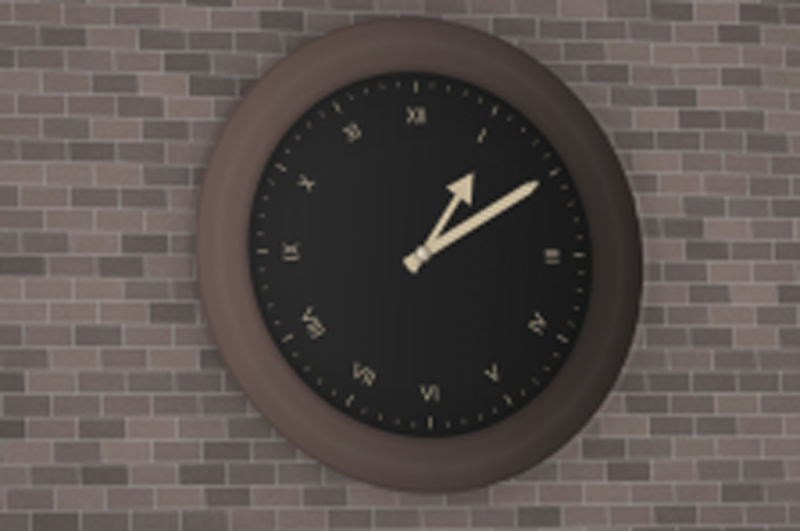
{"hour": 1, "minute": 10}
